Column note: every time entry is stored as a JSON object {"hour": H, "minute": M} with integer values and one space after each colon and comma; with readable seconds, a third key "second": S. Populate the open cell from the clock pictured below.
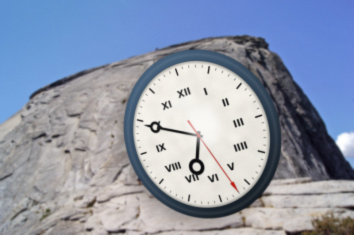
{"hour": 6, "minute": 49, "second": 27}
